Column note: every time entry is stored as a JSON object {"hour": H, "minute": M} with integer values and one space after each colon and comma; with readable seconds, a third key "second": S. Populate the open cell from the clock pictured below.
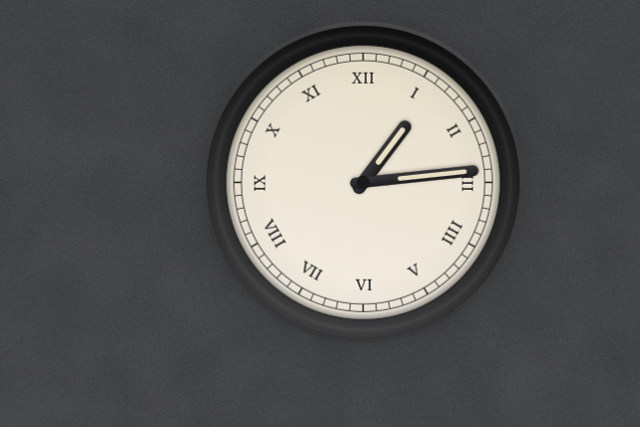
{"hour": 1, "minute": 14}
